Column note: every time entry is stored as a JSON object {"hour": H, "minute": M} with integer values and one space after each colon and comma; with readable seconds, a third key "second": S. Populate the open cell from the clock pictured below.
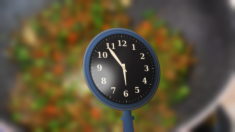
{"hour": 5, "minute": 54}
